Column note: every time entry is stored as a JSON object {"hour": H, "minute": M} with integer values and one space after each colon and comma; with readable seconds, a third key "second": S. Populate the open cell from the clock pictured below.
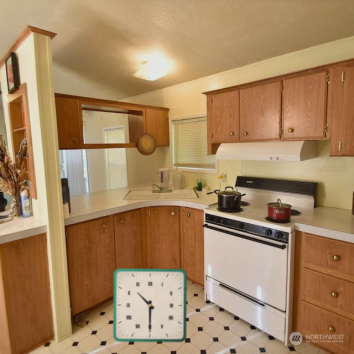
{"hour": 10, "minute": 30}
